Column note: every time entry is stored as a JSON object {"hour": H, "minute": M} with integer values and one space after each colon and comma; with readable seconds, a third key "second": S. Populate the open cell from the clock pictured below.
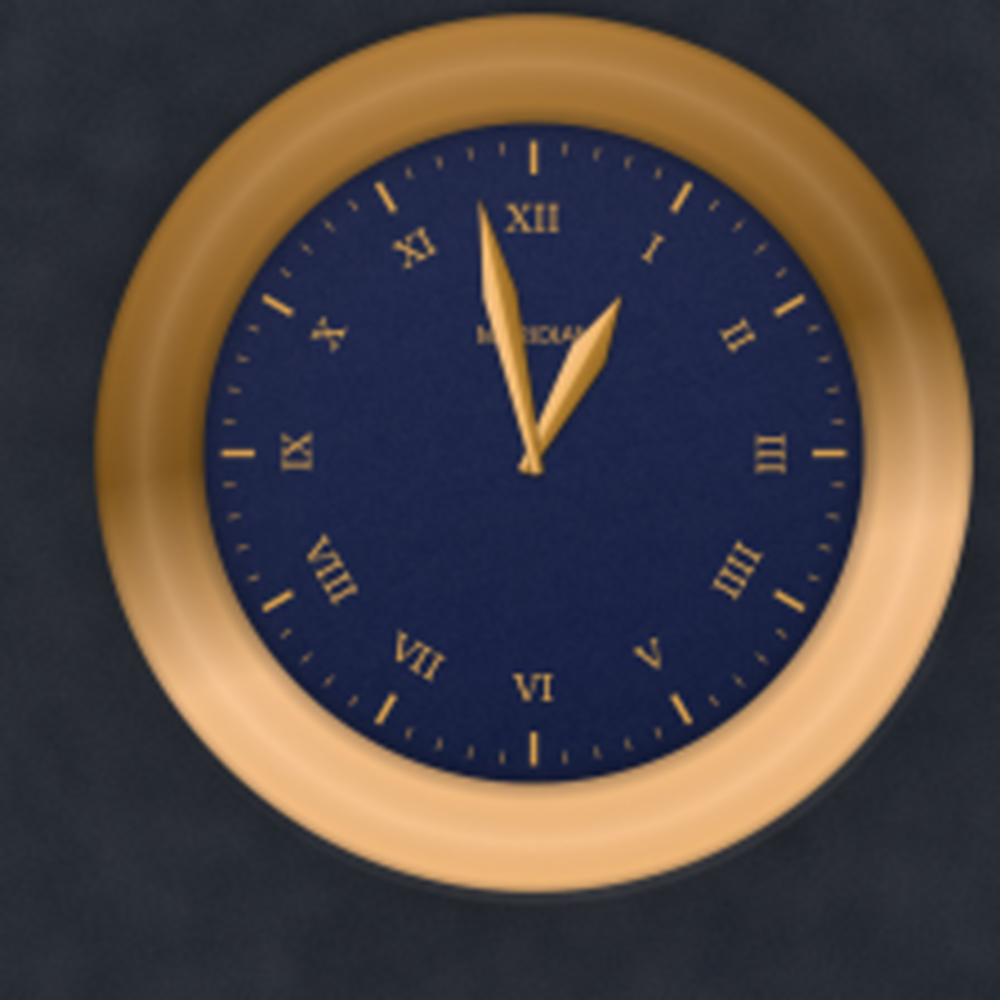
{"hour": 12, "minute": 58}
